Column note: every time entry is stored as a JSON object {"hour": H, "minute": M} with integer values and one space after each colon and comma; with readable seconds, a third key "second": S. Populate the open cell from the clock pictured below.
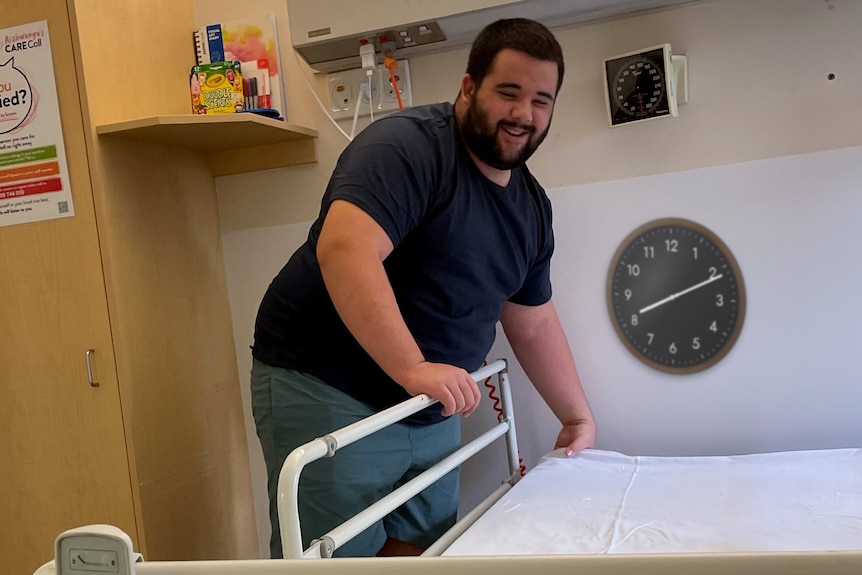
{"hour": 8, "minute": 11}
